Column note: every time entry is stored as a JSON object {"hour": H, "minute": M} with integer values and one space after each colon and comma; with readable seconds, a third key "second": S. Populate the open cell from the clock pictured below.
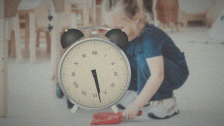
{"hour": 5, "minute": 28}
